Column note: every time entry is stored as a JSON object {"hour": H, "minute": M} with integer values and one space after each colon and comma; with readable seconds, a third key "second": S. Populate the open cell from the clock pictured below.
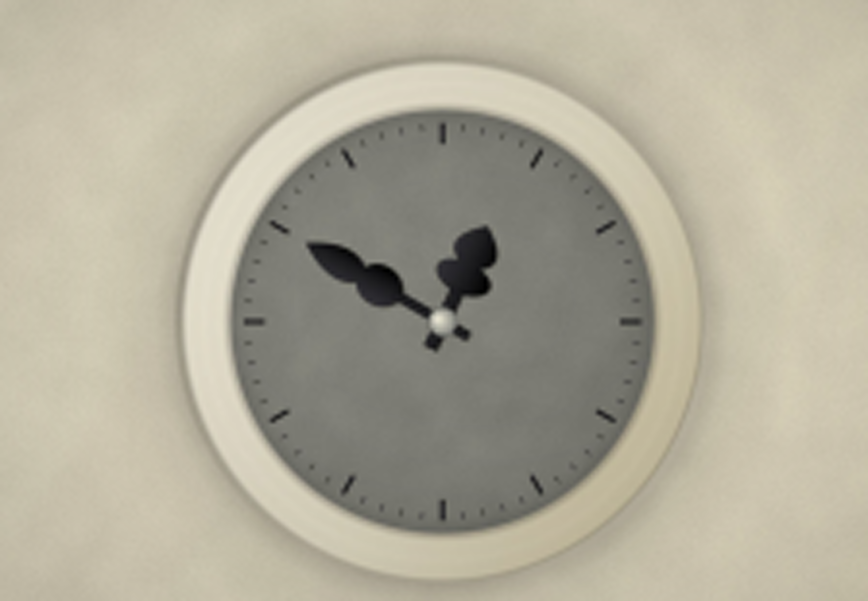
{"hour": 12, "minute": 50}
